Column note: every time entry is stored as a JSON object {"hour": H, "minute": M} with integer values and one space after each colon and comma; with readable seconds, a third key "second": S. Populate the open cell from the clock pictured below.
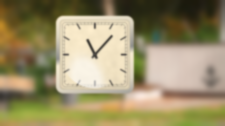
{"hour": 11, "minute": 7}
